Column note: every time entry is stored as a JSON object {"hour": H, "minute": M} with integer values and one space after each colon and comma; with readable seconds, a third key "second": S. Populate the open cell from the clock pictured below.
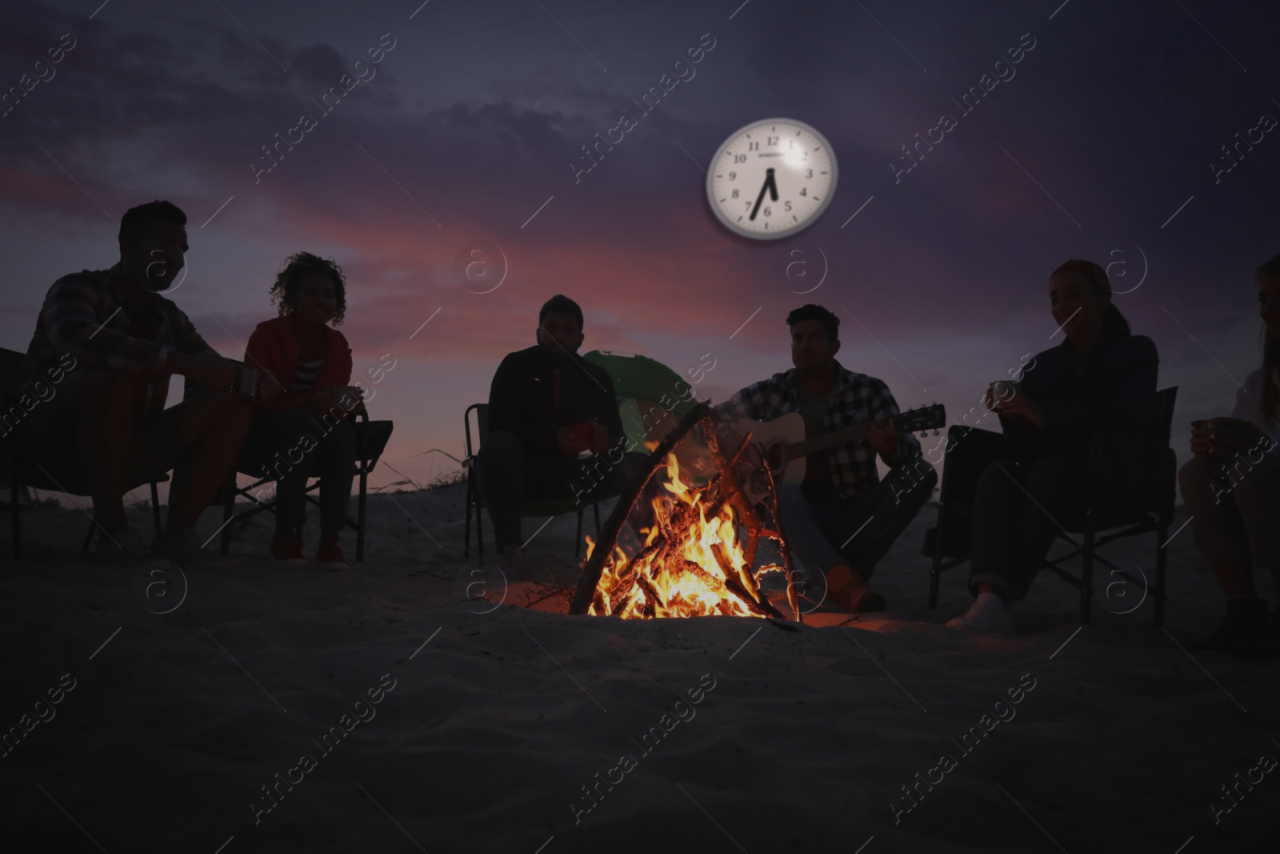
{"hour": 5, "minute": 33}
